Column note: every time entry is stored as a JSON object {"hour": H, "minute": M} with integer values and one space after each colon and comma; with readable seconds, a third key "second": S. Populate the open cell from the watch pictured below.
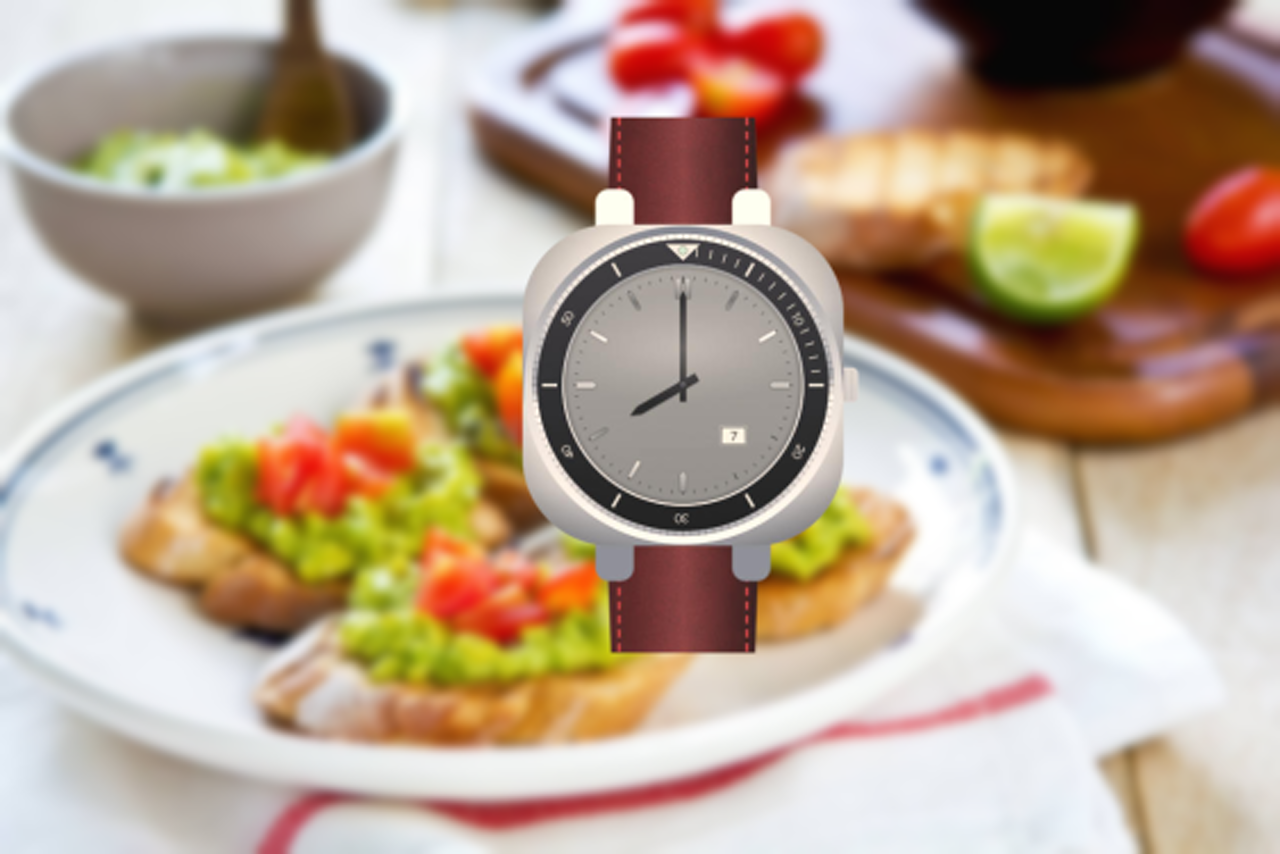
{"hour": 8, "minute": 0}
